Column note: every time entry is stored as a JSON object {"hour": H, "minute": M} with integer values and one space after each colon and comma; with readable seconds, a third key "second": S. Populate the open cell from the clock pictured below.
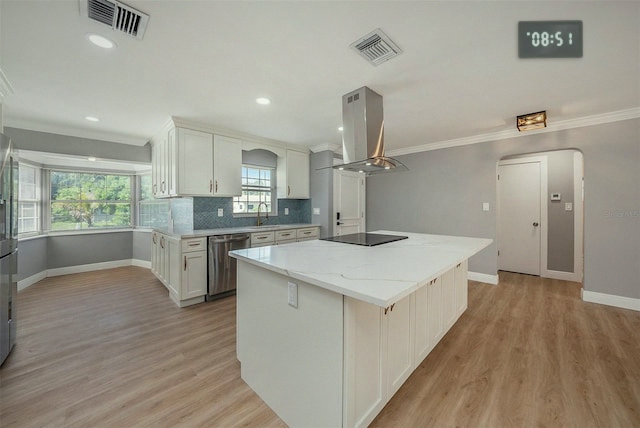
{"hour": 8, "minute": 51}
